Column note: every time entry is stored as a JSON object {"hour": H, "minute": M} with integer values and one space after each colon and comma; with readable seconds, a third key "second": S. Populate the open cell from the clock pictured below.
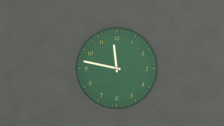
{"hour": 11, "minute": 47}
